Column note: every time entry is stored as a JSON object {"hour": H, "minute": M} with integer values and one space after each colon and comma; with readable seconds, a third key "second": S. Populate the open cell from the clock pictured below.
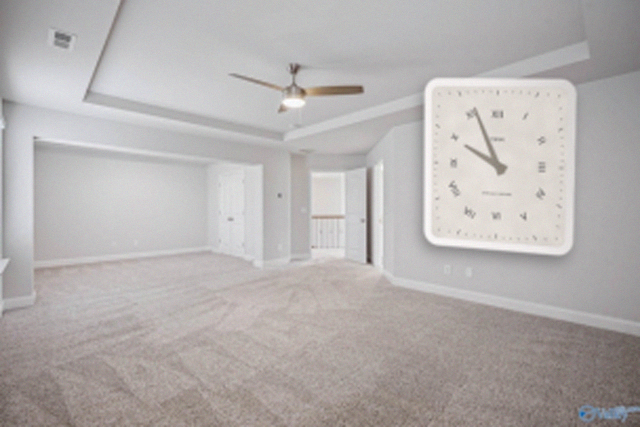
{"hour": 9, "minute": 56}
